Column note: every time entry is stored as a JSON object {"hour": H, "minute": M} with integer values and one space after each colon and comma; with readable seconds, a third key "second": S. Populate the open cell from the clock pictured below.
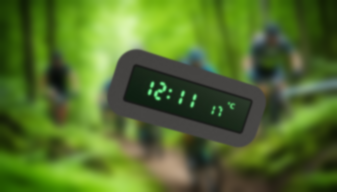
{"hour": 12, "minute": 11}
